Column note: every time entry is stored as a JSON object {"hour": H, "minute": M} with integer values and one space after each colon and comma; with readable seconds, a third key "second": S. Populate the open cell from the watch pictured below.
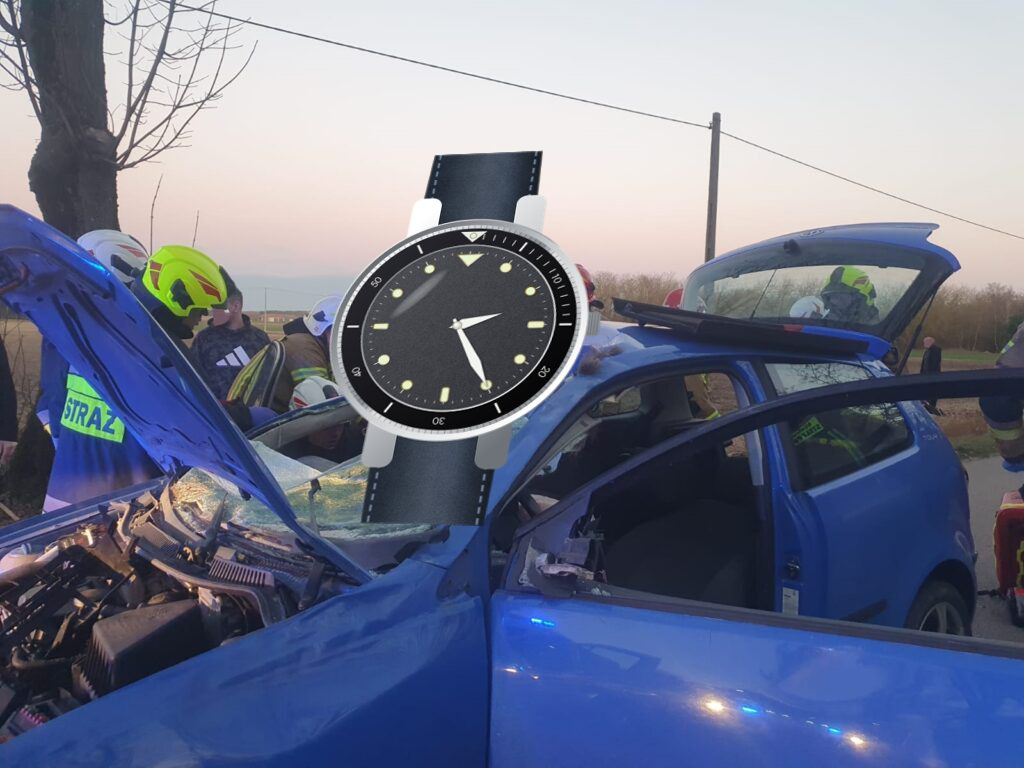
{"hour": 2, "minute": 25}
